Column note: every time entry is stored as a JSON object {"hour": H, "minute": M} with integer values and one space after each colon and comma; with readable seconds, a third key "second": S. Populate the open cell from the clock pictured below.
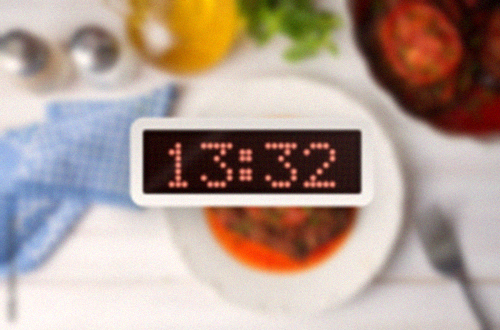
{"hour": 13, "minute": 32}
